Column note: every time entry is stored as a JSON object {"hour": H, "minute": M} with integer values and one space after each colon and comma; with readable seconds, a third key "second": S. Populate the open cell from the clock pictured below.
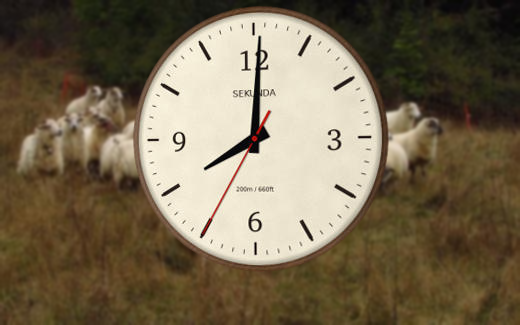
{"hour": 8, "minute": 0, "second": 35}
